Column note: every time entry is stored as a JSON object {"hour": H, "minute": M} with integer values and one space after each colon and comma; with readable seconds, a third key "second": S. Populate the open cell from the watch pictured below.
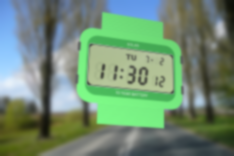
{"hour": 11, "minute": 30, "second": 12}
